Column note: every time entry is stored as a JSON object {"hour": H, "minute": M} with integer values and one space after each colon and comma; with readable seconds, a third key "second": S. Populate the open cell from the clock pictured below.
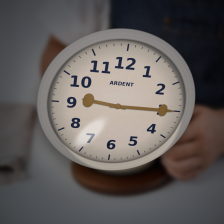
{"hour": 9, "minute": 15}
